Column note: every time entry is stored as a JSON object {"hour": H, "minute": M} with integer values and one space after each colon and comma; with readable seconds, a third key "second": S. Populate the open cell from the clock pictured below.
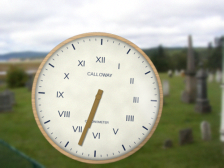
{"hour": 6, "minute": 33}
